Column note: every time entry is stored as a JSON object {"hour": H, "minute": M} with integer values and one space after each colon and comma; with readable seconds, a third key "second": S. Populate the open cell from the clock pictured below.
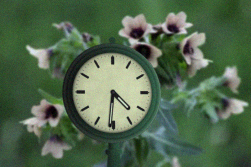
{"hour": 4, "minute": 31}
